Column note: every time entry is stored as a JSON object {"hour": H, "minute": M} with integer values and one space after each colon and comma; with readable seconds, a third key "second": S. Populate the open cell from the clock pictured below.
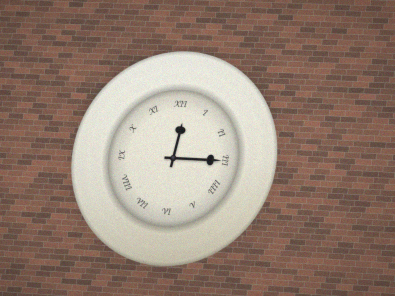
{"hour": 12, "minute": 15}
